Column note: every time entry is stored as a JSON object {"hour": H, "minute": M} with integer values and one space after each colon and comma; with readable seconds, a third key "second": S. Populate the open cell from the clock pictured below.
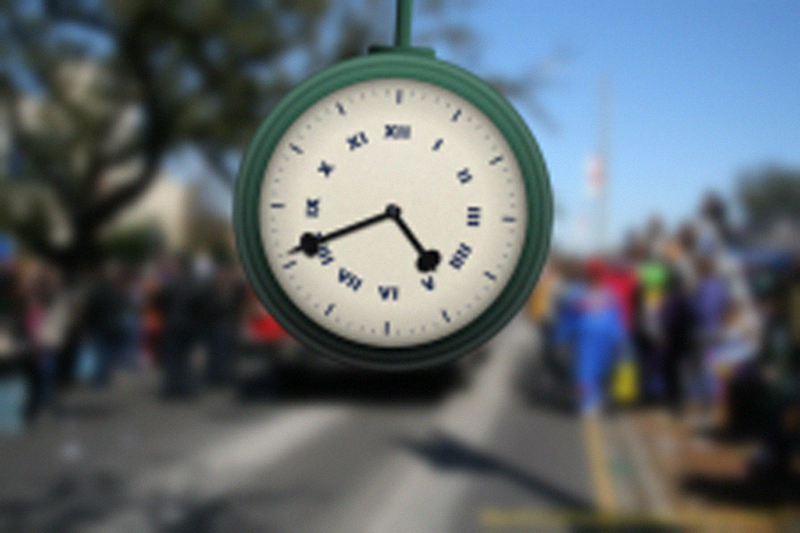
{"hour": 4, "minute": 41}
